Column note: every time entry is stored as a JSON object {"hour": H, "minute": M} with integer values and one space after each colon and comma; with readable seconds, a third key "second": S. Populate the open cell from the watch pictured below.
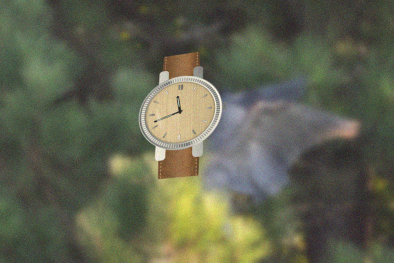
{"hour": 11, "minute": 42}
